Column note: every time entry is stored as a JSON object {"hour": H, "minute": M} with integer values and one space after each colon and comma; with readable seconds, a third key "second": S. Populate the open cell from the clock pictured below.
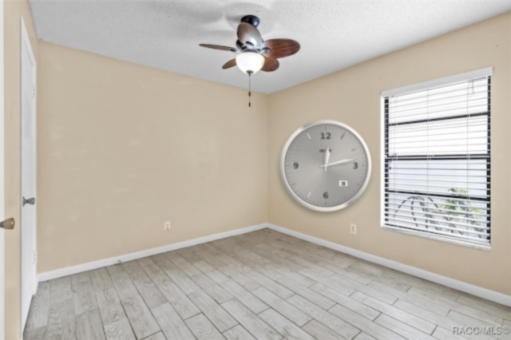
{"hour": 12, "minute": 13}
